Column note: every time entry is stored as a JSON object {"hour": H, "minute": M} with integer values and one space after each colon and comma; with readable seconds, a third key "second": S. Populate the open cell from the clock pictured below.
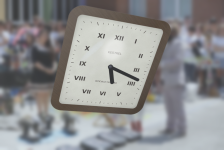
{"hour": 5, "minute": 18}
